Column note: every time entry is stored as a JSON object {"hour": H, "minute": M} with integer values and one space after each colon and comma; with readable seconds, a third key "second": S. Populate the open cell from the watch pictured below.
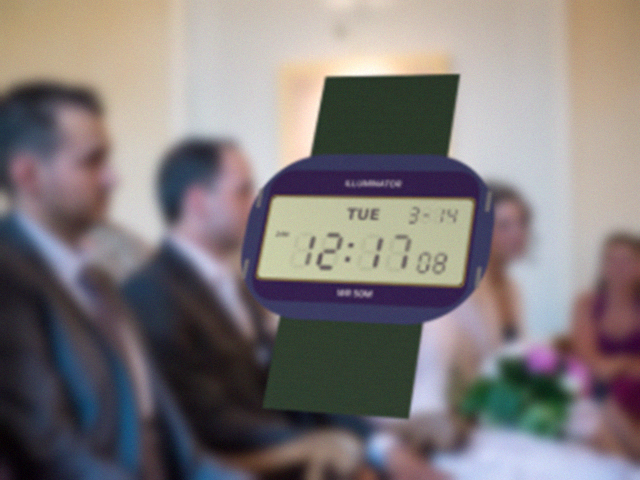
{"hour": 12, "minute": 17, "second": 8}
